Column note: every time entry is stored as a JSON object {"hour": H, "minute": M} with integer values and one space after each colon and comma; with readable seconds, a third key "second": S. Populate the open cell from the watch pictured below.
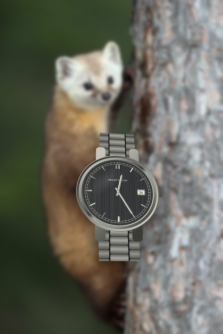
{"hour": 12, "minute": 25}
